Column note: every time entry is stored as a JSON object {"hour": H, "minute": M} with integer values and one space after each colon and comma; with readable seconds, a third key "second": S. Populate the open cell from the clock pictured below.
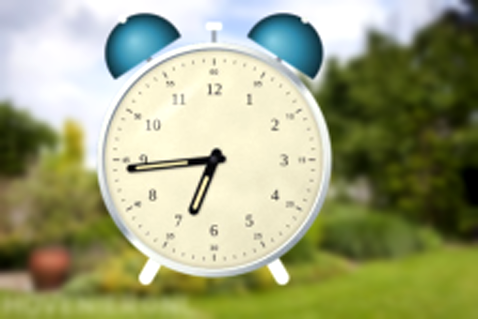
{"hour": 6, "minute": 44}
